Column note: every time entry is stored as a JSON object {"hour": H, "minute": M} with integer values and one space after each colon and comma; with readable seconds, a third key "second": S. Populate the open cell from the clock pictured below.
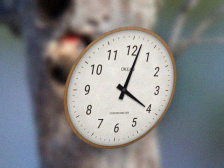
{"hour": 4, "minute": 2}
